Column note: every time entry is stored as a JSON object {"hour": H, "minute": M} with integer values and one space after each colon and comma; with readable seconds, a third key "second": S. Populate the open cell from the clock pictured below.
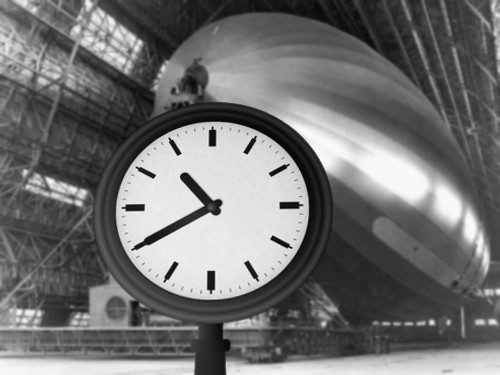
{"hour": 10, "minute": 40}
